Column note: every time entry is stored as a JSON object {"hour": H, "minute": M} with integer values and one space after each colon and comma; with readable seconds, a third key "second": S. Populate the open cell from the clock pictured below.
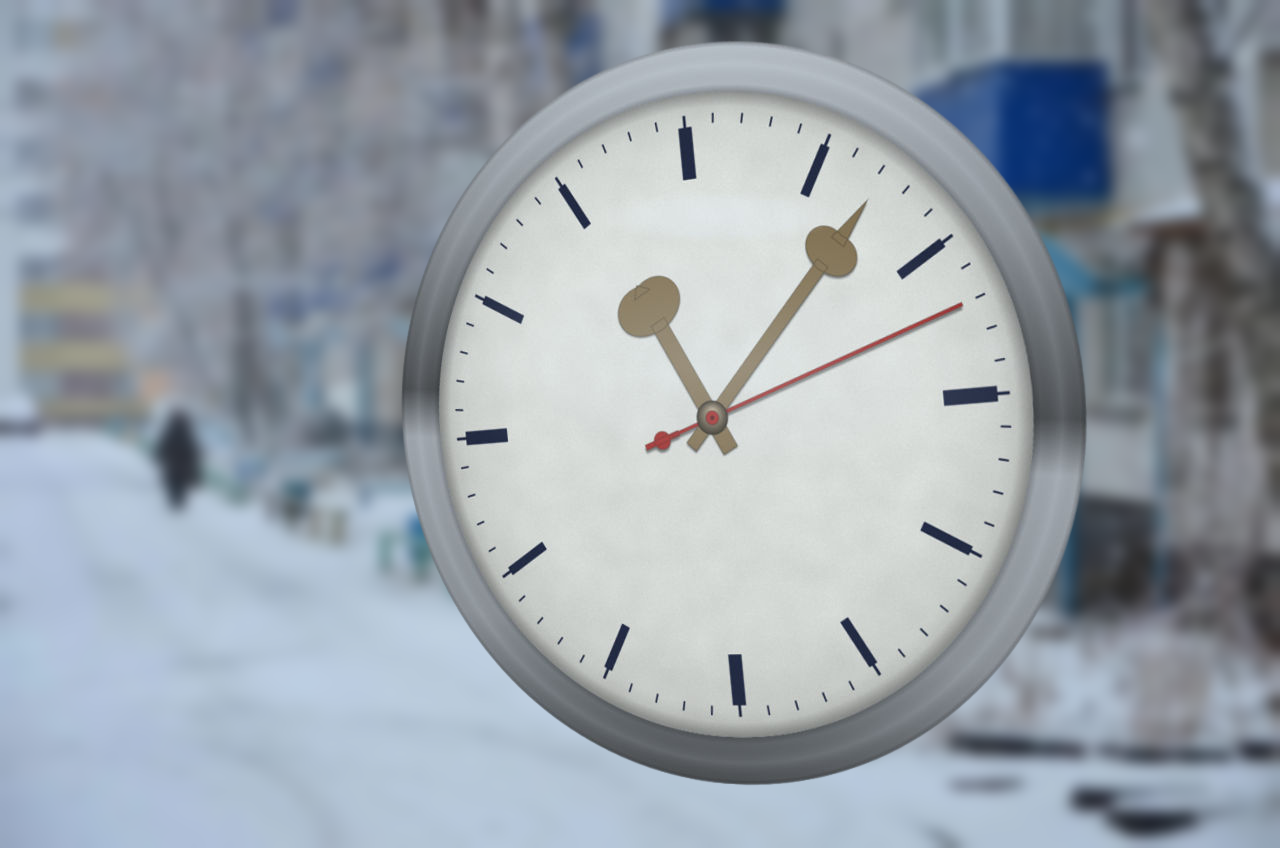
{"hour": 11, "minute": 7, "second": 12}
